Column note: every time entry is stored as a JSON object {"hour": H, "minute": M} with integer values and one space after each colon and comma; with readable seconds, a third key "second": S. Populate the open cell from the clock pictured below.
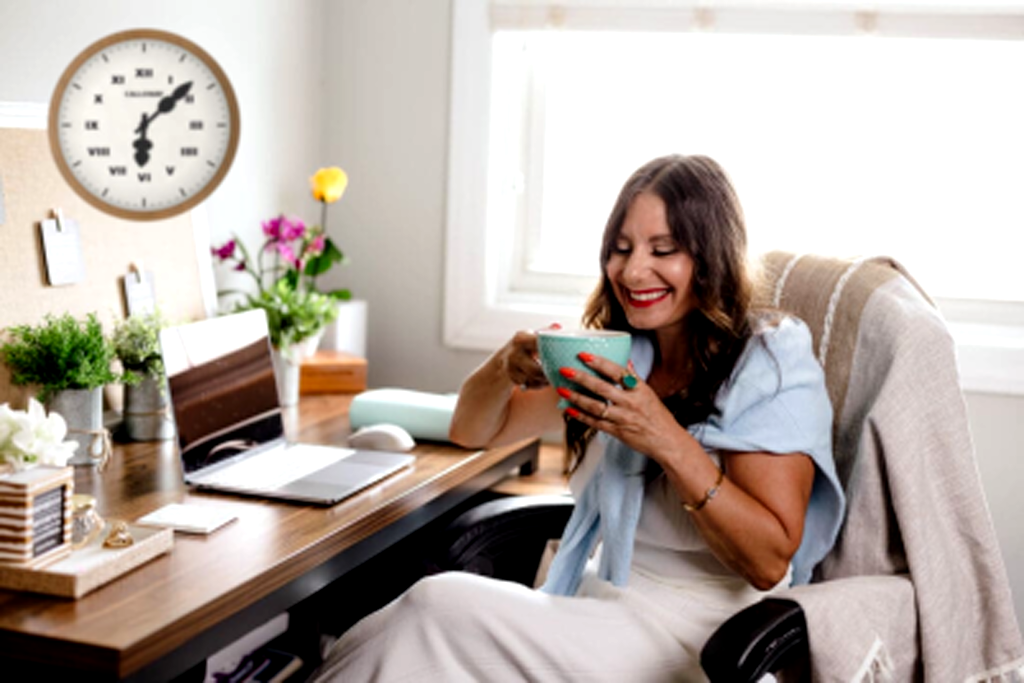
{"hour": 6, "minute": 8}
